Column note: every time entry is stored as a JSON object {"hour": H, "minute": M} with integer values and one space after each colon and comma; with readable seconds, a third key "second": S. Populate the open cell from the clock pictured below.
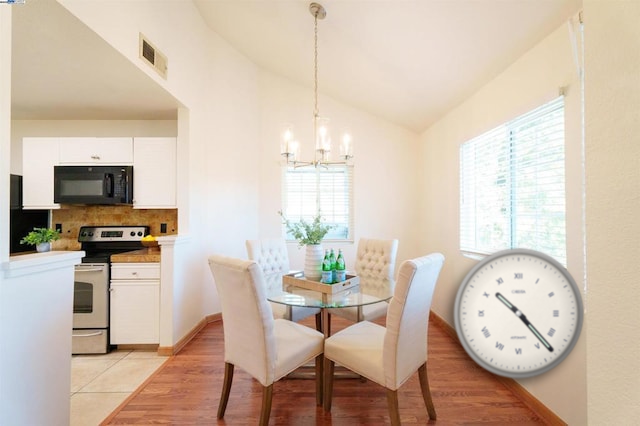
{"hour": 10, "minute": 23}
